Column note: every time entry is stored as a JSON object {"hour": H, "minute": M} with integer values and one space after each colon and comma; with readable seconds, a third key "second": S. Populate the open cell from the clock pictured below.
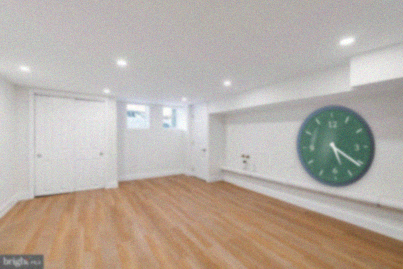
{"hour": 5, "minute": 21}
